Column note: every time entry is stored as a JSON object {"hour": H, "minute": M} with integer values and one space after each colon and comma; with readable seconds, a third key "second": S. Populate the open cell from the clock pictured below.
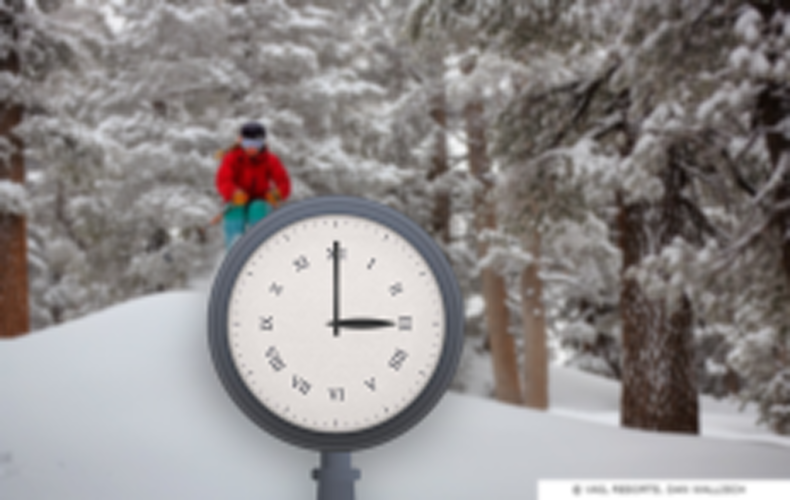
{"hour": 3, "minute": 0}
